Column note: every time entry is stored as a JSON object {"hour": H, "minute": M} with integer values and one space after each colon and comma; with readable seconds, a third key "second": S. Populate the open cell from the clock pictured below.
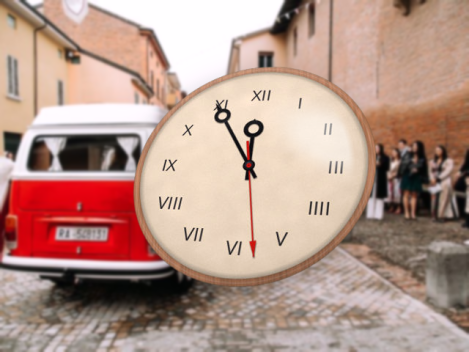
{"hour": 11, "minute": 54, "second": 28}
